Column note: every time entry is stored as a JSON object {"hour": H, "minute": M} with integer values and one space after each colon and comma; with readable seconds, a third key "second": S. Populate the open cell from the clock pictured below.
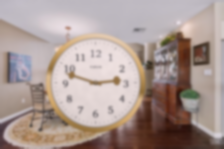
{"hour": 2, "minute": 48}
